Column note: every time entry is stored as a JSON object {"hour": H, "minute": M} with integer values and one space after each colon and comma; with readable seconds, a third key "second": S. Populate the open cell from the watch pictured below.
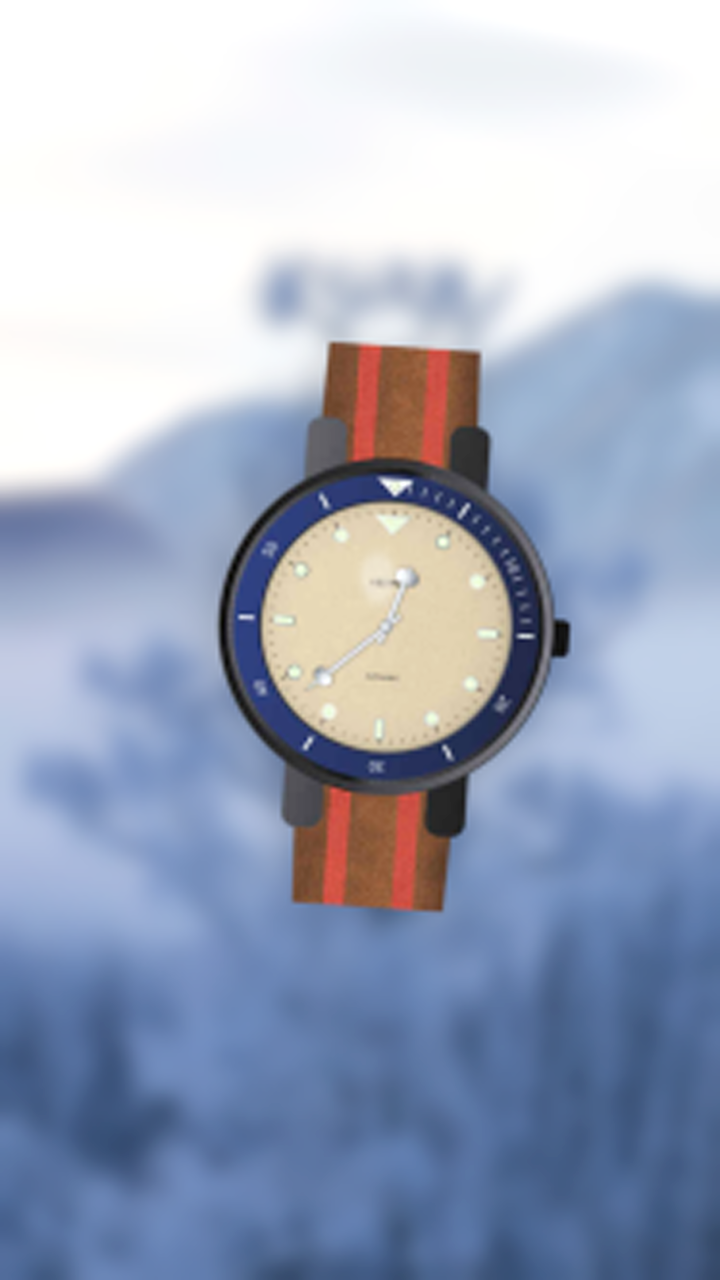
{"hour": 12, "minute": 38}
